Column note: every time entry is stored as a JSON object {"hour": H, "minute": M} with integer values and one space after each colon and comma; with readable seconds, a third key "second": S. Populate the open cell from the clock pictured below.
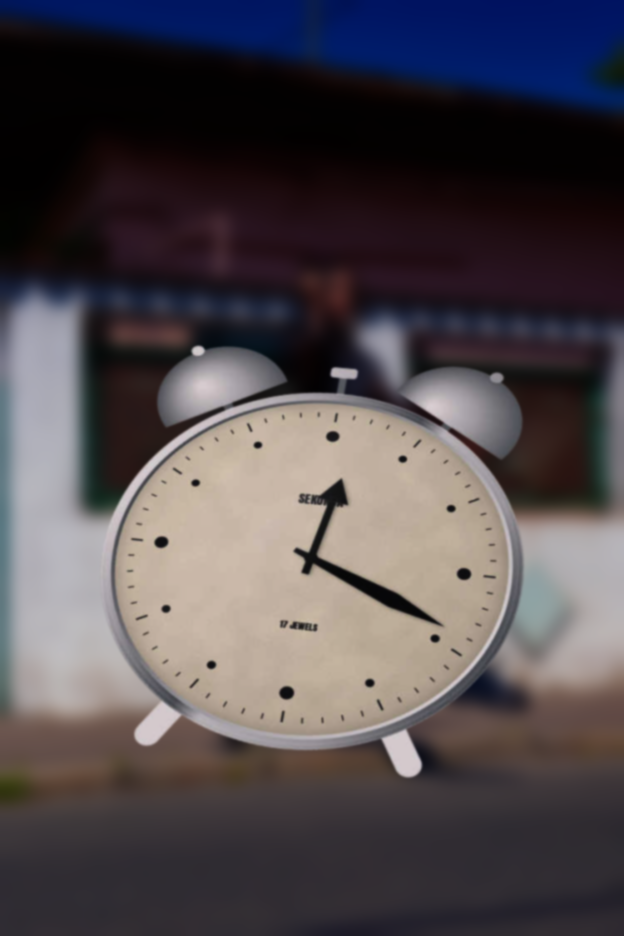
{"hour": 12, "minute": 19}
